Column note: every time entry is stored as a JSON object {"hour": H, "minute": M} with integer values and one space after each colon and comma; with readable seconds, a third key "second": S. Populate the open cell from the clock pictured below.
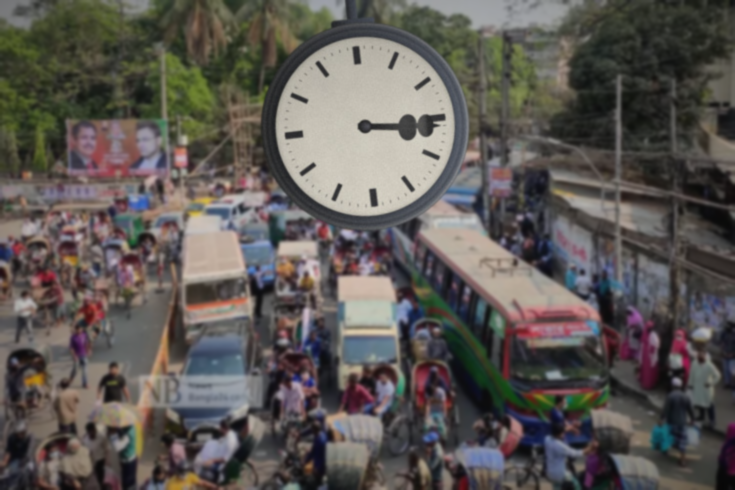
{"hour": 3, "minute": 16}
